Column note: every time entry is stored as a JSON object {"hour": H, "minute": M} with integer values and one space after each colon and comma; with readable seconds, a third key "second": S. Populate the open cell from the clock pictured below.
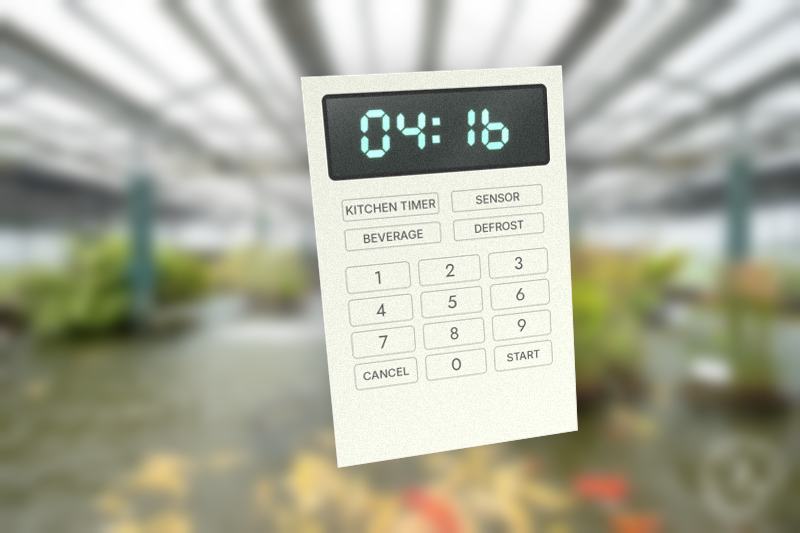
{"hour": 4, "minute": 16}
